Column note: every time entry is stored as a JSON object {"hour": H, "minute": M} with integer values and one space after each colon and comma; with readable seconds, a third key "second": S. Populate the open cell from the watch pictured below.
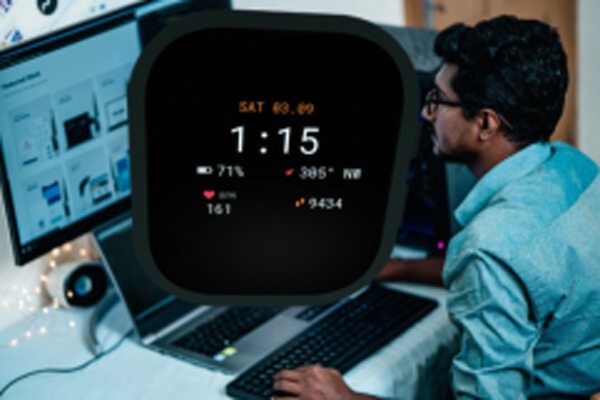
{"hour": 1, "minute": 15}
